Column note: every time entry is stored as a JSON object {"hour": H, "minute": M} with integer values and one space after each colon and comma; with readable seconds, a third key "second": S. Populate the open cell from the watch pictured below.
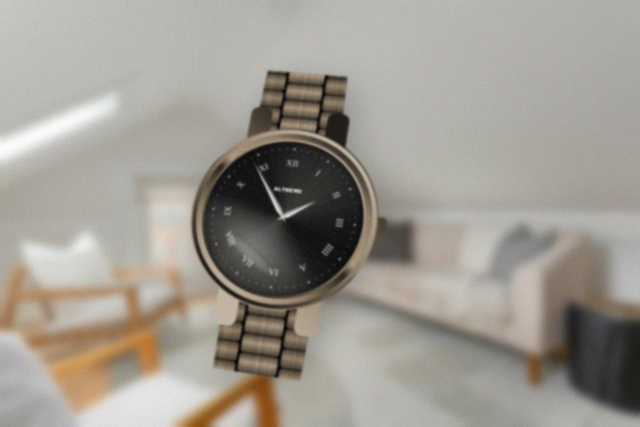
{"hour": 1, "minute": 54}
